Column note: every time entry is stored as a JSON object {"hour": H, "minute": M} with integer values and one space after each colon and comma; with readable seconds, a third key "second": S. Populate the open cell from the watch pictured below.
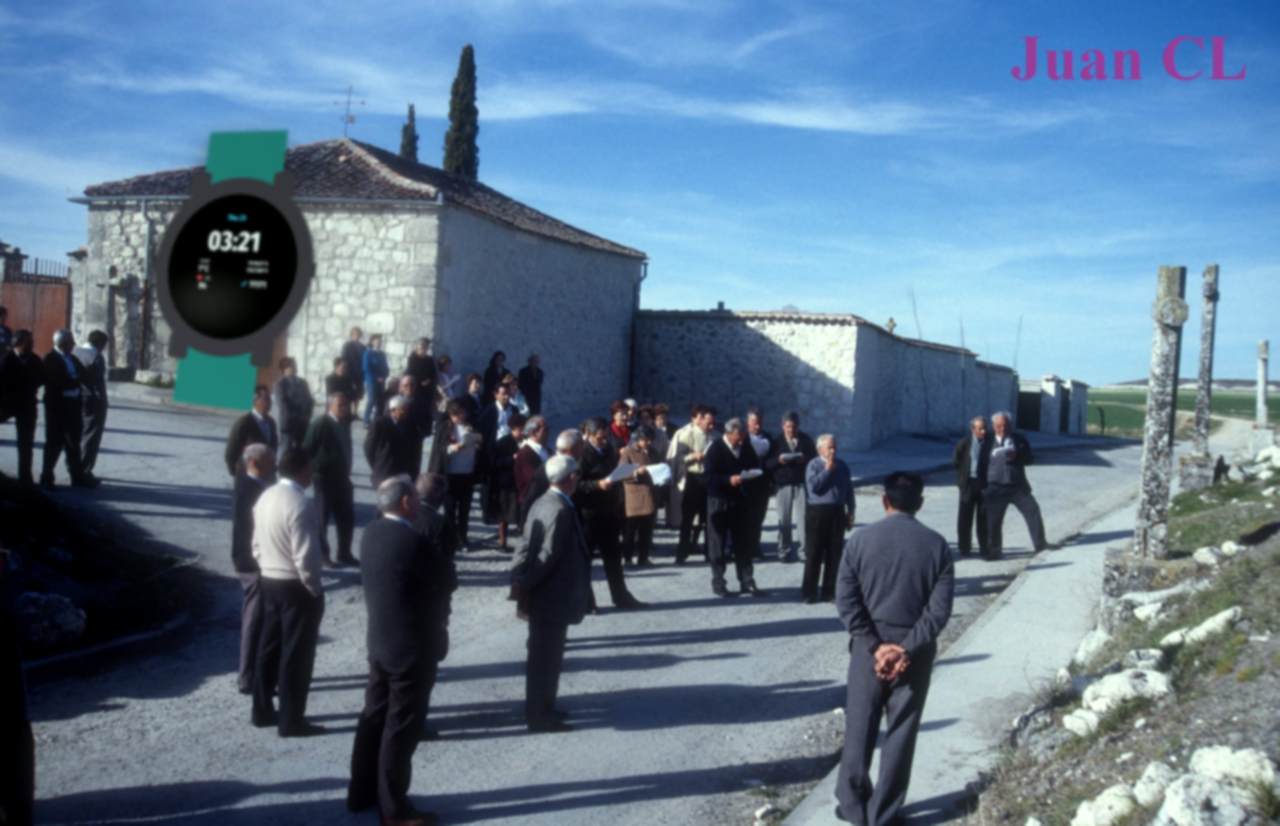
{"hour": 3, "minute": 21}
